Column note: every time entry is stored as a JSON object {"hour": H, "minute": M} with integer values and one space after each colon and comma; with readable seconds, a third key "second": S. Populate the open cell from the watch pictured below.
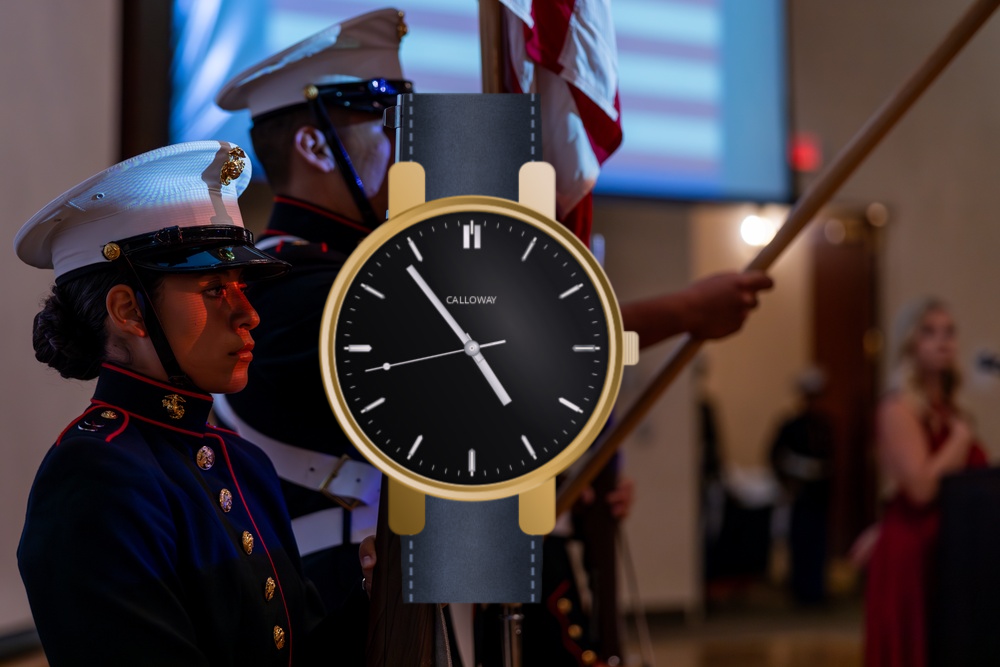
{"hour": 4, "minute": 53, "second": 43}
